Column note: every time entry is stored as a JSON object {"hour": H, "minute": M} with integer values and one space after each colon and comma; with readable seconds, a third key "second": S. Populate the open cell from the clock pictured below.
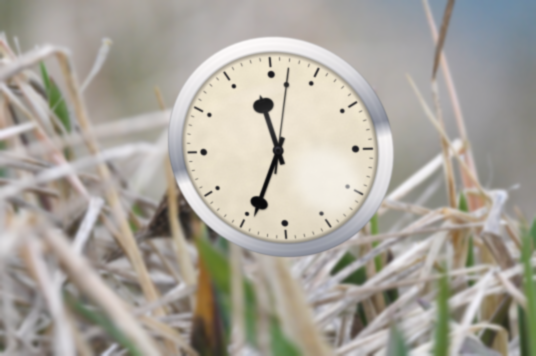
{"hour": 11, "minute": 34, "second": 2}
